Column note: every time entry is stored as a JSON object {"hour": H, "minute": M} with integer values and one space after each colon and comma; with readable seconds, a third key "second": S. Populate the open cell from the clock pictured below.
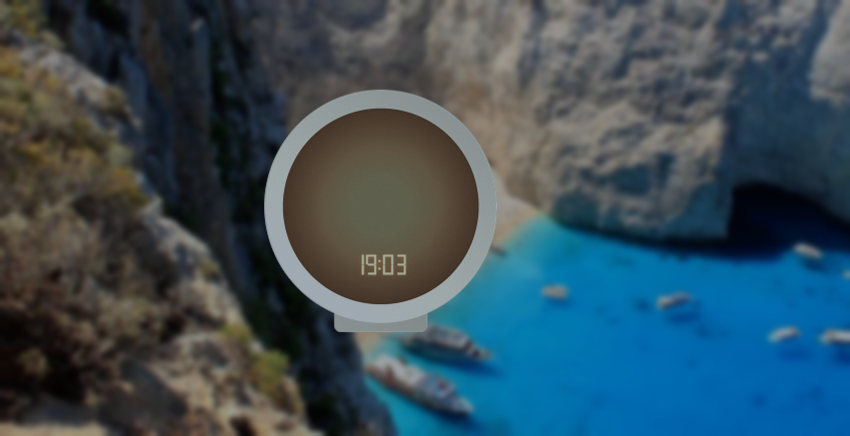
{"hour": 19, "minute": 3}
